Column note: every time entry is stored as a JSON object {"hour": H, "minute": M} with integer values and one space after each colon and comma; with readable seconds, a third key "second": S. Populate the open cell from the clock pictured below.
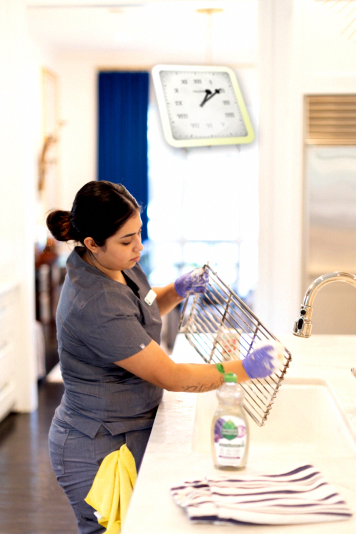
{"hour": 1, "minute": 9}
